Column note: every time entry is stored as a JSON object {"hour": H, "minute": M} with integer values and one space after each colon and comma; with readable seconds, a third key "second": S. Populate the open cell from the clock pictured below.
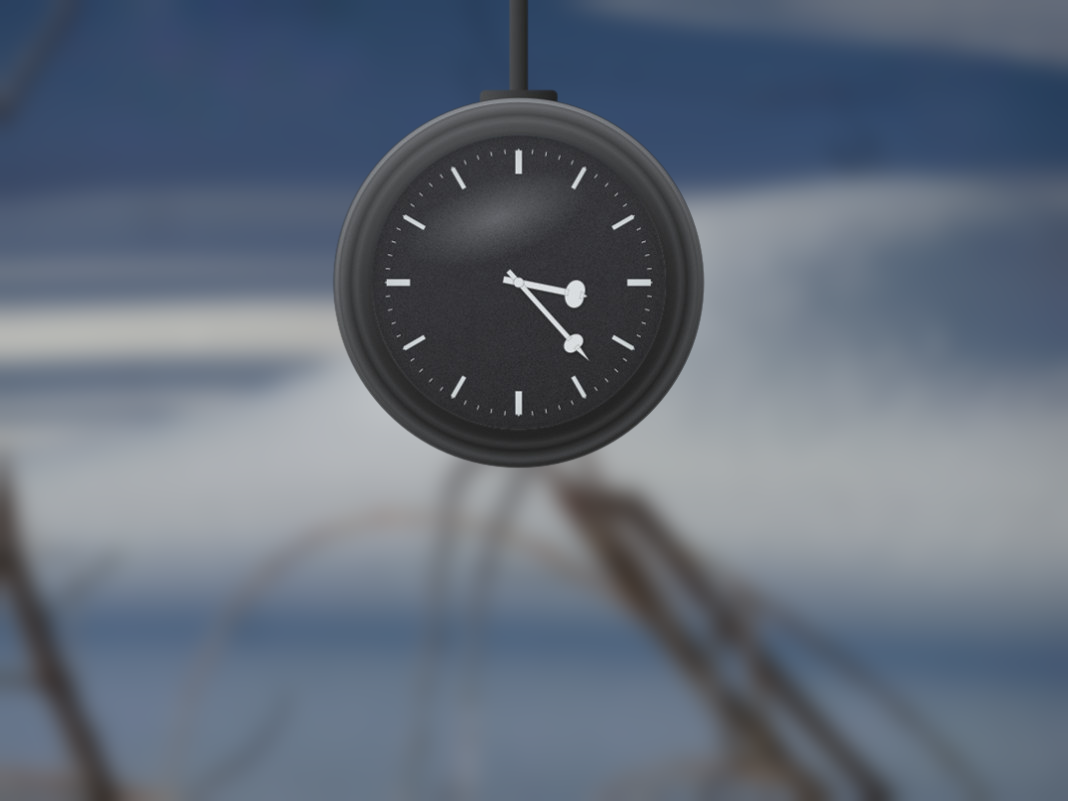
{"hour": 3, "minute": 23}
